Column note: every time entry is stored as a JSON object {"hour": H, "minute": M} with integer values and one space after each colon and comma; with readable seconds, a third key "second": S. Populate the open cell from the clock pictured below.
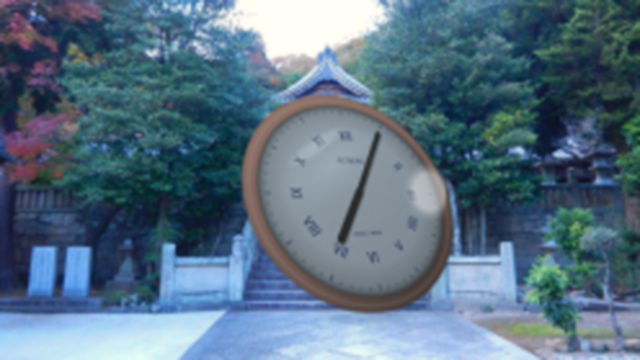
{"hour": 7, "minute": 5}
